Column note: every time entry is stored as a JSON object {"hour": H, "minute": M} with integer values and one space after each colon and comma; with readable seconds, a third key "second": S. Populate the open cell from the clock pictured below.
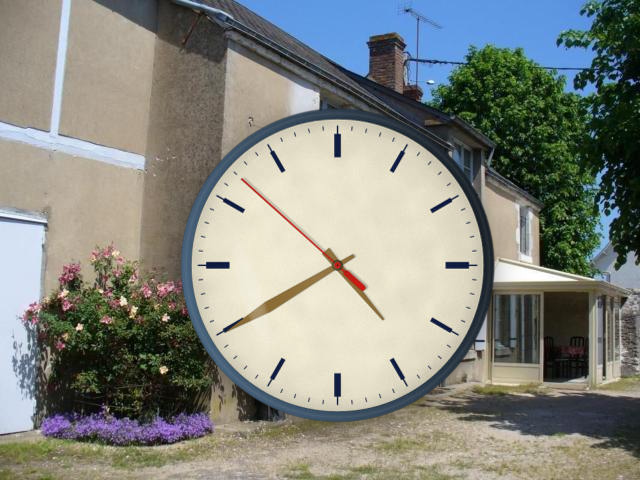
{"hour": 4, "minute": 39, "second": 52}
